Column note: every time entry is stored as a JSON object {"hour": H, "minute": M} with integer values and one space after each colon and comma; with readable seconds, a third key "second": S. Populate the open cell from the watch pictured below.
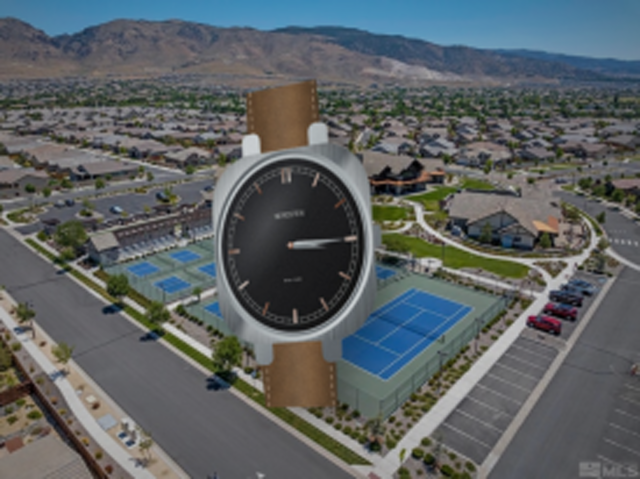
{"hour": 3, "minute": 15}
